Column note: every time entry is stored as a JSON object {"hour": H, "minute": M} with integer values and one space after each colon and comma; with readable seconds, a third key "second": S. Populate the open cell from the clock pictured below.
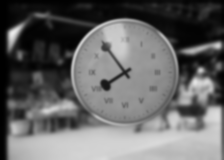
{"hour": 7, "minute": 54}
